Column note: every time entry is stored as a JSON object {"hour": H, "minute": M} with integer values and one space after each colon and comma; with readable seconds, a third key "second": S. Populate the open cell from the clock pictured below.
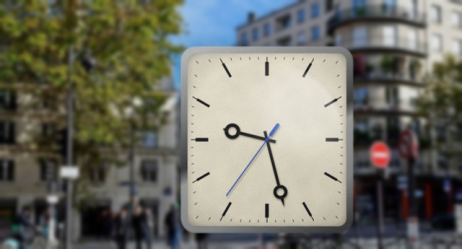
{"hour": 9, "minute": 27, "second": 36}
